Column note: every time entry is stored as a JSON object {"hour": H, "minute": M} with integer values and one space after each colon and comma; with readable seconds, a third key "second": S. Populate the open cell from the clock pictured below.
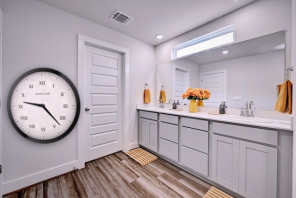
{"hour": 9, "minute": 23}
